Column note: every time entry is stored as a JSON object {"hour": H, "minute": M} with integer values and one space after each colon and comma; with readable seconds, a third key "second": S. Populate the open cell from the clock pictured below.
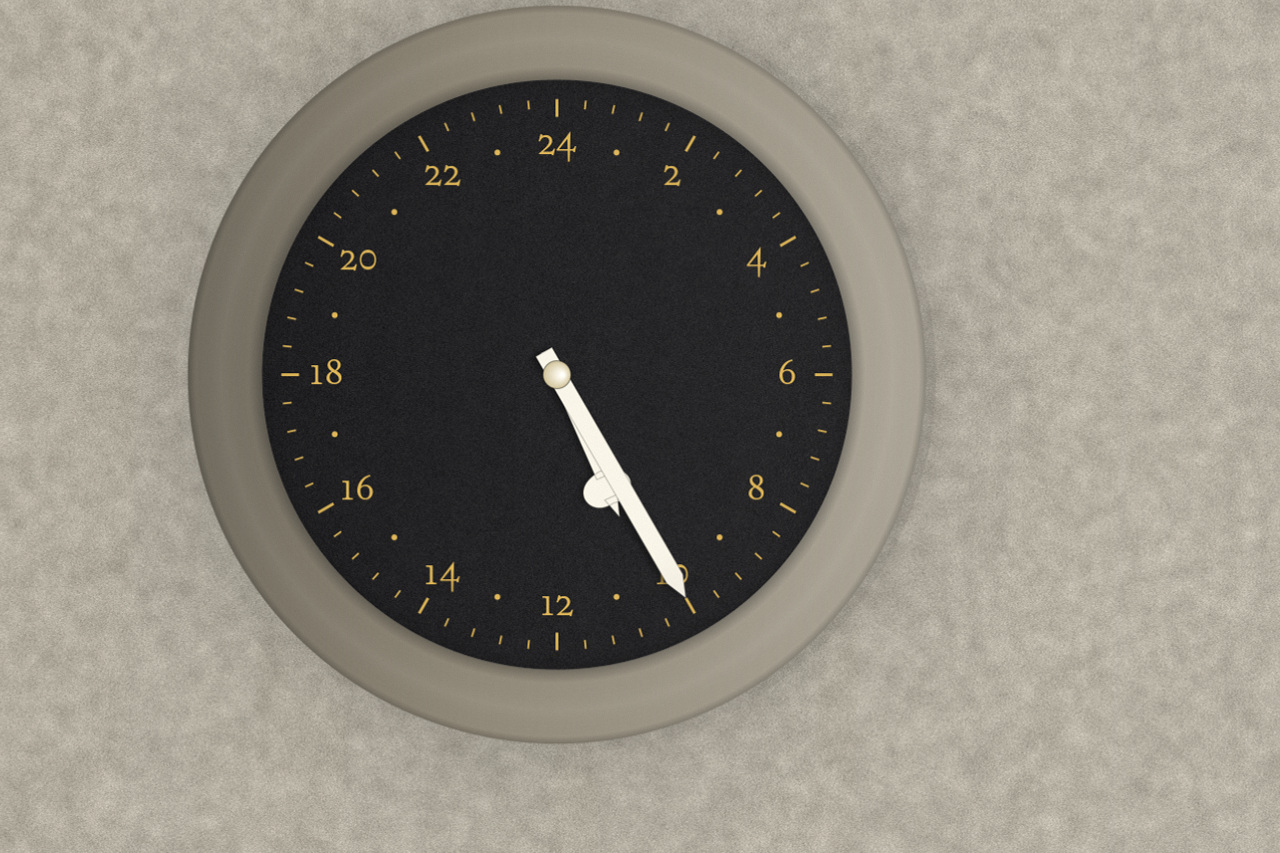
{"hour": 10, "minute": 25}
